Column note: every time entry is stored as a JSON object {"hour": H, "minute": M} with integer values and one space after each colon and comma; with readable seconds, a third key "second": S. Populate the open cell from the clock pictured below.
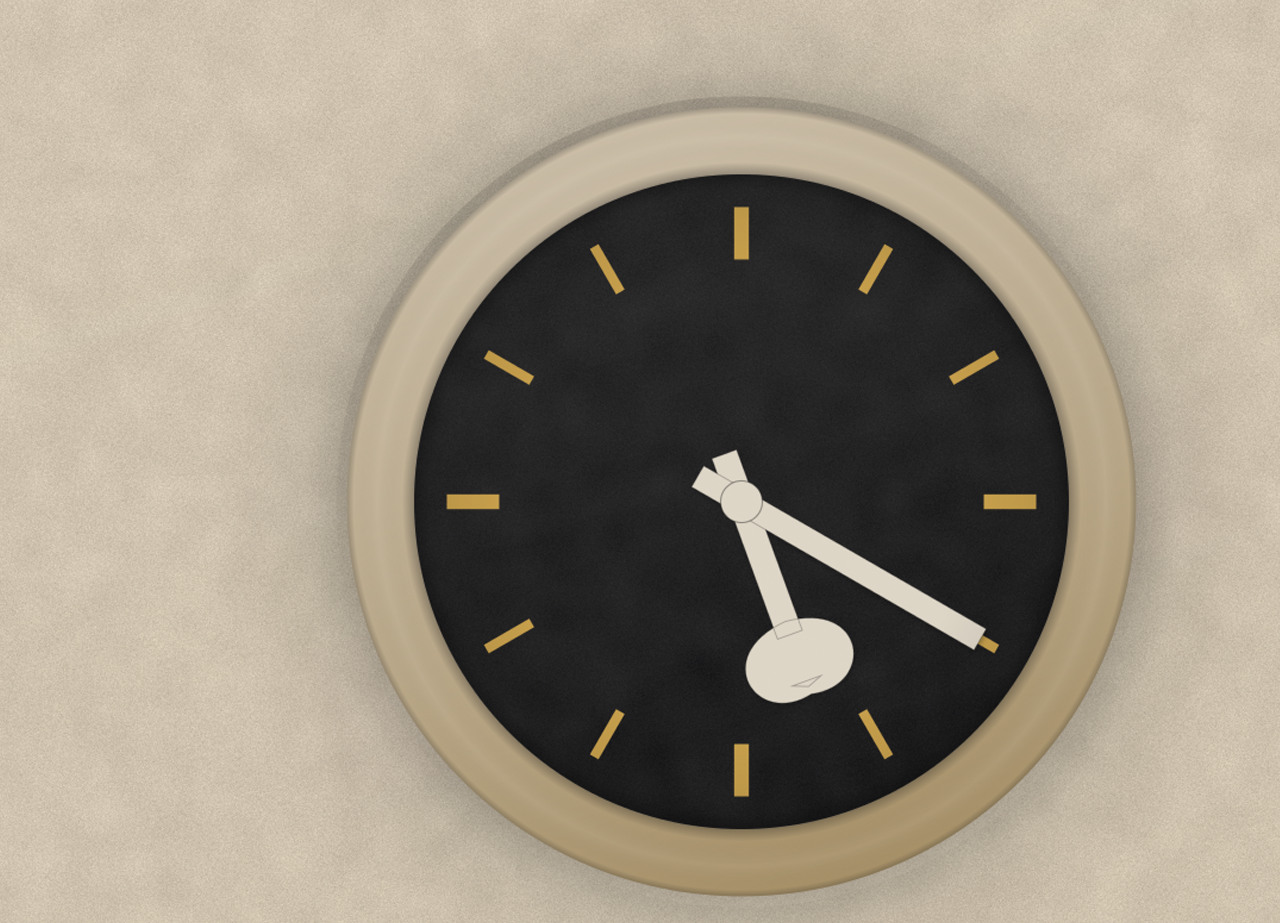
{"hour": 5, "minute": 20}
